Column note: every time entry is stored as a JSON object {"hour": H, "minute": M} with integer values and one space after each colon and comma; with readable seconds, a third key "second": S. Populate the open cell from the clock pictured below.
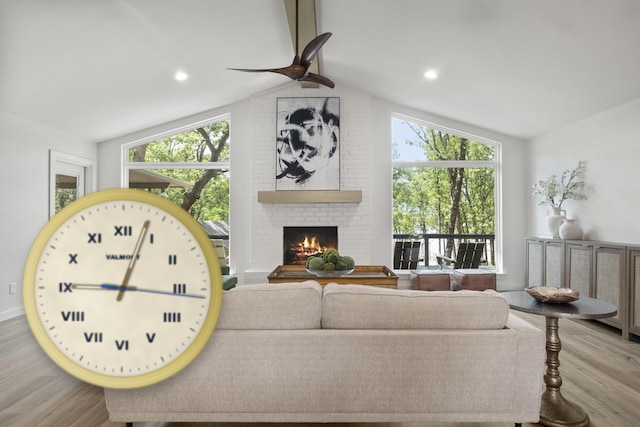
{"hour": 9, "minute": 3, "second": 16}
